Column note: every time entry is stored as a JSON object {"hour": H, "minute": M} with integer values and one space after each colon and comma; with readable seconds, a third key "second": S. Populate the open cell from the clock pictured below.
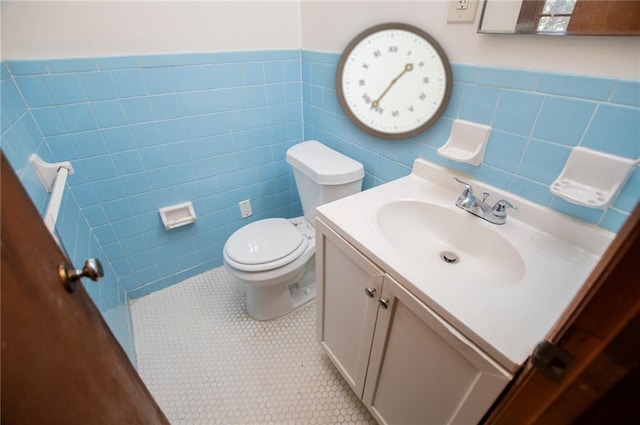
{"hour": 1, "minute": 37}
